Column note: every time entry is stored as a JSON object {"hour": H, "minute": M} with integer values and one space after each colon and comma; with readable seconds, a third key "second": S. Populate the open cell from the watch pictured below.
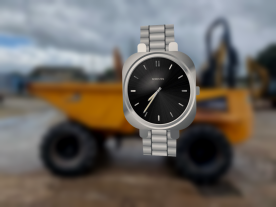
{"hour": 7, "minute": 36}
